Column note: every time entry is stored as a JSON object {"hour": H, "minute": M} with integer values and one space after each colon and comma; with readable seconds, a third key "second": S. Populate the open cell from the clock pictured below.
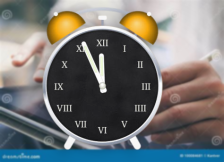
{"hour": 11, "minute": 56}
